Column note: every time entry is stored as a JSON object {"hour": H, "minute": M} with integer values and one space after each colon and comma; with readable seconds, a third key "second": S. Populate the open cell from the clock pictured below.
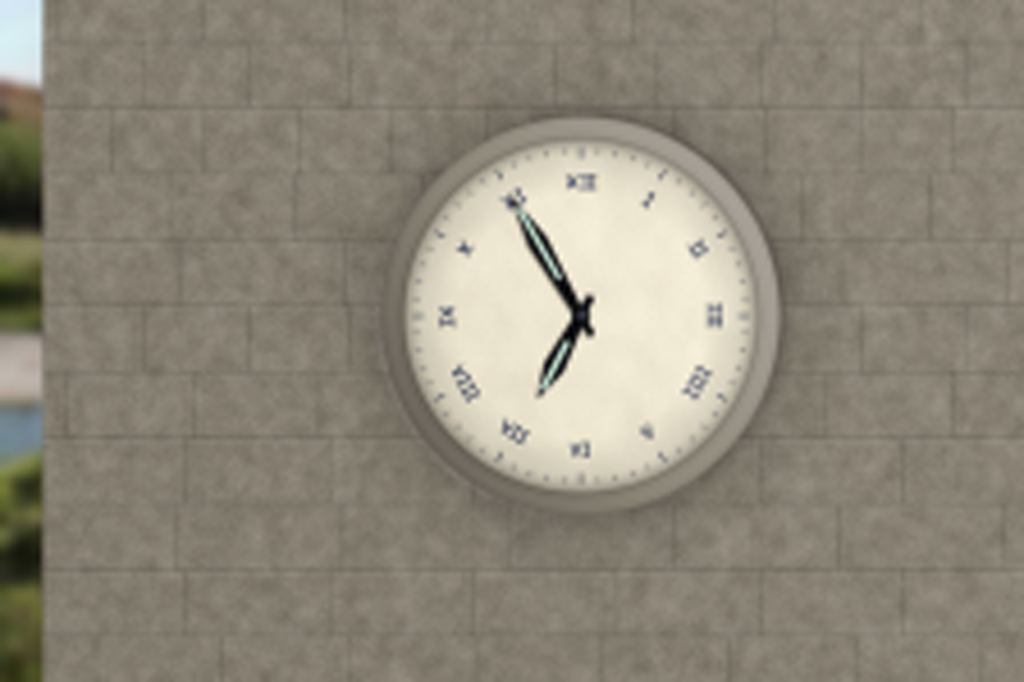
{"hour": 6, "minute": 55}
